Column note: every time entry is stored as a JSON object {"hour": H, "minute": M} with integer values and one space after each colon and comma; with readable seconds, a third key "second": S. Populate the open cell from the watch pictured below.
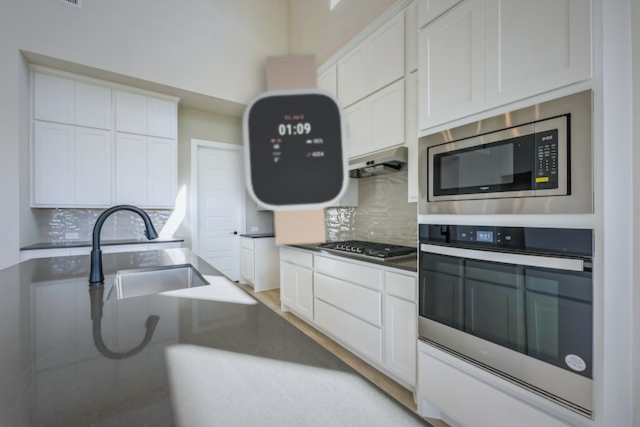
{"hour": 1, "minute": 9}
